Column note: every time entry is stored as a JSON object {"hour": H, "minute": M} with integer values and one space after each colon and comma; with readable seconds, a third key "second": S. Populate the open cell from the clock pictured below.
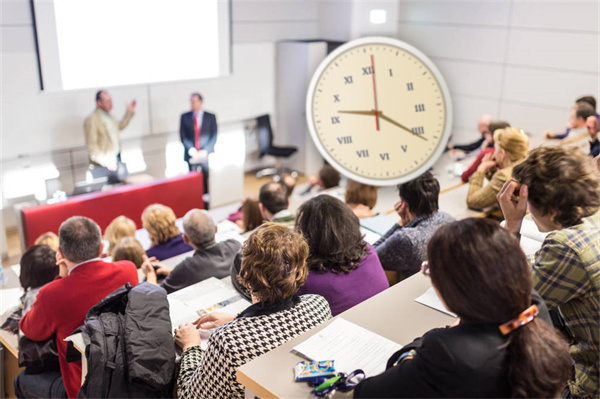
{"hour": 9, "minute": 21, "second": 1}
